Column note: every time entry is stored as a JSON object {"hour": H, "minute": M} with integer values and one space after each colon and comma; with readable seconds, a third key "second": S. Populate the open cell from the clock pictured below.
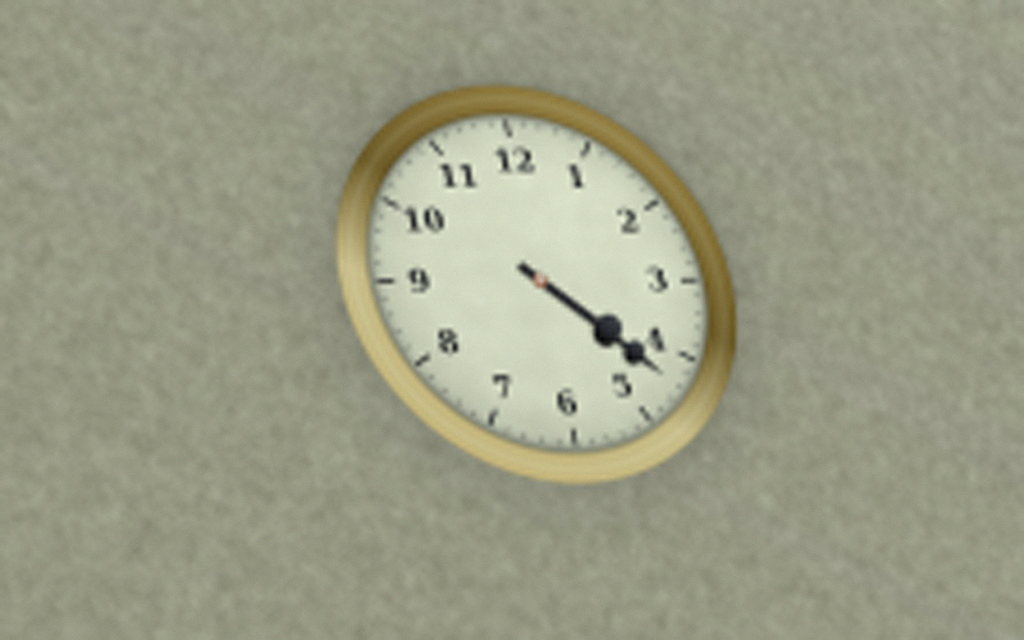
{"hour": 4, "minute": 22}
